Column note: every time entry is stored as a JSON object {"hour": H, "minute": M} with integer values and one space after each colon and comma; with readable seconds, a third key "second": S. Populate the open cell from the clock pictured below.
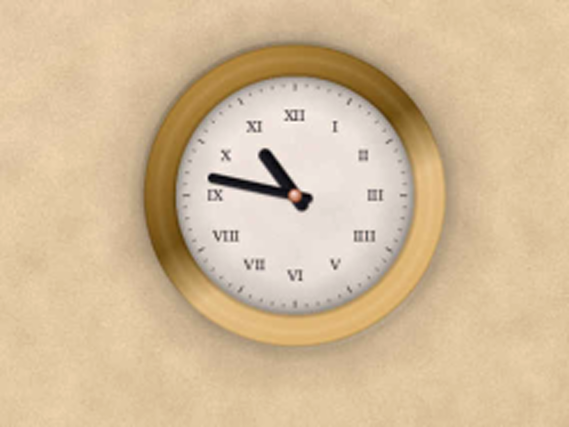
{"hour": 10, "minute": 47}
